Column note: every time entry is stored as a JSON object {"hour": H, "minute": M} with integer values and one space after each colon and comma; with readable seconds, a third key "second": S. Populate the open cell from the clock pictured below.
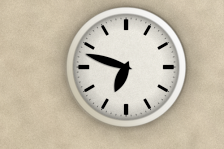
{"hour": 6, "minute": 48}
